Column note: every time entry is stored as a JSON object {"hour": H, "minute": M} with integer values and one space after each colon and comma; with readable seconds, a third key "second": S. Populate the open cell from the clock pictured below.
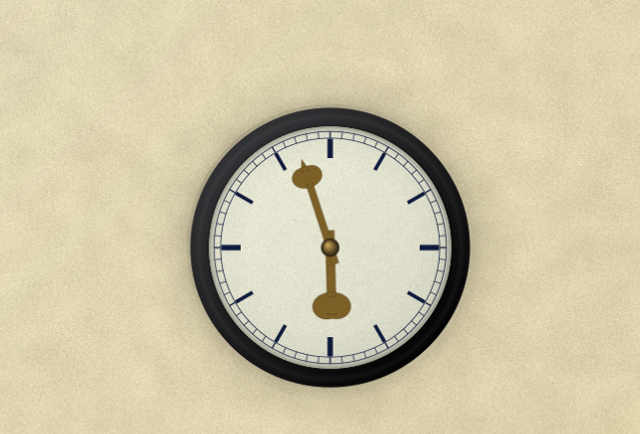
{"hour": 5, "minute": 57}
